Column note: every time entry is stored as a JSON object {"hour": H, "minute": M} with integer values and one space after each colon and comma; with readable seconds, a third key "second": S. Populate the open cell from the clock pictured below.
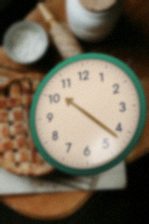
{"hour": 10, "minute": 22}
